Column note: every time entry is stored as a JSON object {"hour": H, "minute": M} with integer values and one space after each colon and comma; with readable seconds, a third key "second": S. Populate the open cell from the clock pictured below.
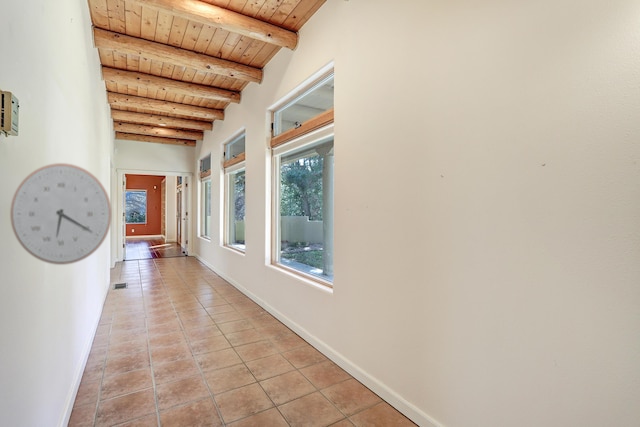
{"hour": 6, "minute": 20}
